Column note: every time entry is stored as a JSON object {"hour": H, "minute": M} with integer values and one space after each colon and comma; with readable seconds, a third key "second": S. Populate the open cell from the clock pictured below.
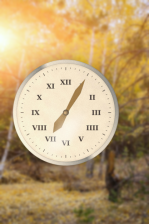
{"hour": 7, "minute": 5}
